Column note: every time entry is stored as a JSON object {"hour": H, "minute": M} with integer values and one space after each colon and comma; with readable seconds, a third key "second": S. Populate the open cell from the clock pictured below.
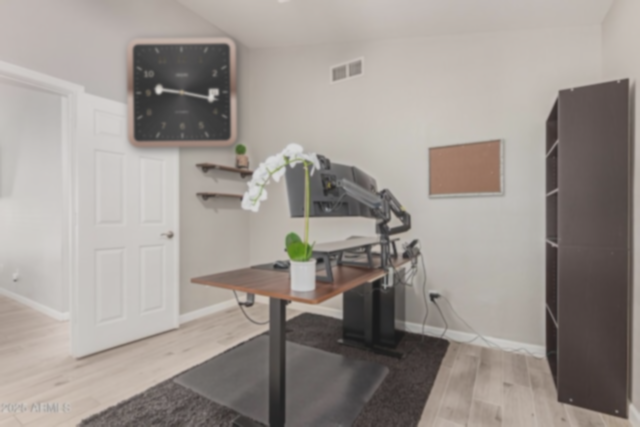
{"hour": 9, "minute": 17}
